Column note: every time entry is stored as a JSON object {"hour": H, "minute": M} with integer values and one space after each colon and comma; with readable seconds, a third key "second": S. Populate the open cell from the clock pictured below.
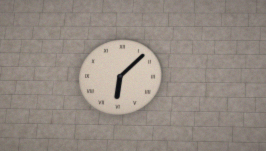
{"hour": 6, "minute": 7}
